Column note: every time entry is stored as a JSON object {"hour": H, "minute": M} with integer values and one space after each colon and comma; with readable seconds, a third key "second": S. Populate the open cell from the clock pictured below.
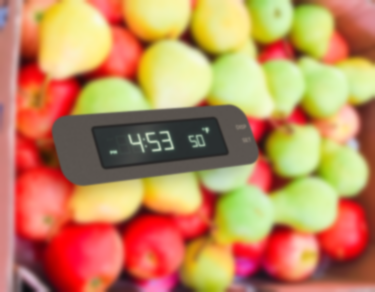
{"hour": 4, "minute": 53}
